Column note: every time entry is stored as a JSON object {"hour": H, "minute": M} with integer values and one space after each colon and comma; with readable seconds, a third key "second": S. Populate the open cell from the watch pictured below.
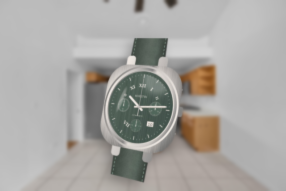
{"hour": 10, "minute": 14}
